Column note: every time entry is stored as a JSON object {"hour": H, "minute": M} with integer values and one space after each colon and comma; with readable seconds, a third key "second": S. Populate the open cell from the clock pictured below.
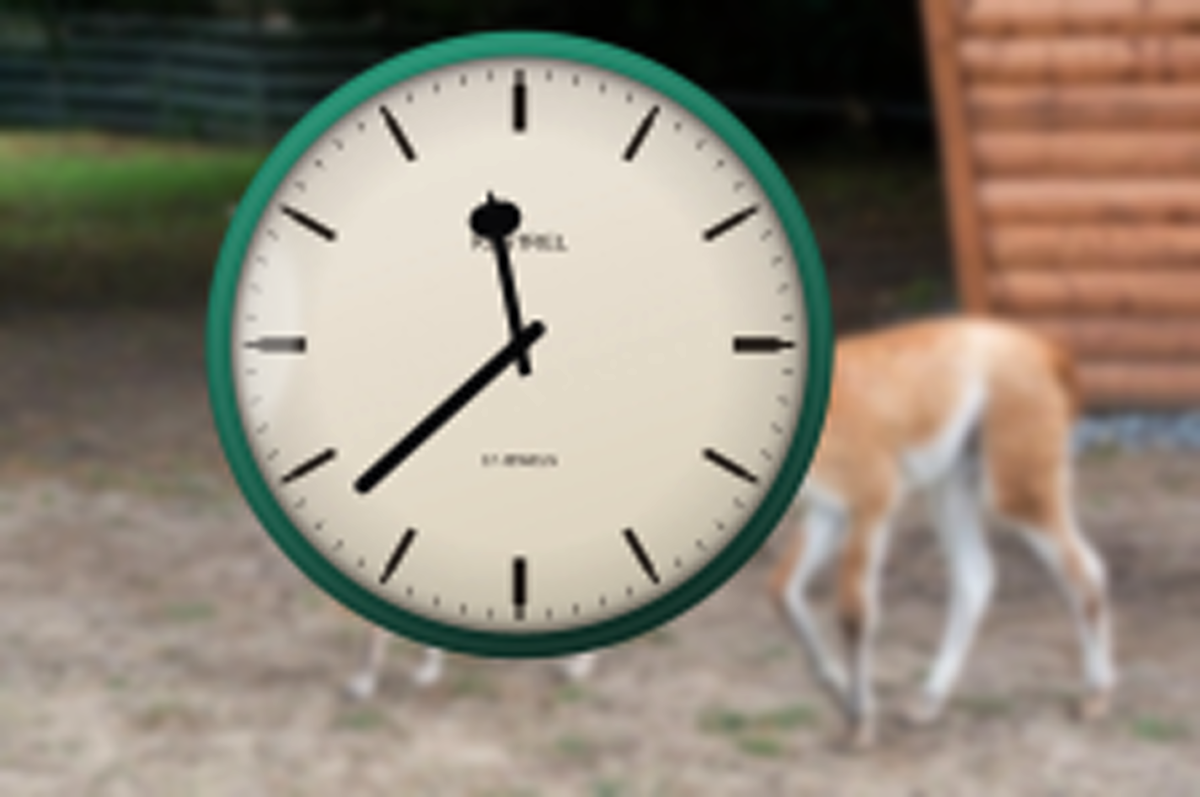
{"hour": 11, "minute": 38}
